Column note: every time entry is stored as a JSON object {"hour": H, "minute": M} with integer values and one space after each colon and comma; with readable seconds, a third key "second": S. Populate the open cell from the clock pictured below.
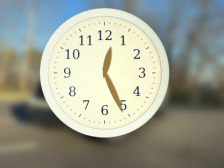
{"hour": 12, "minute": 26}
